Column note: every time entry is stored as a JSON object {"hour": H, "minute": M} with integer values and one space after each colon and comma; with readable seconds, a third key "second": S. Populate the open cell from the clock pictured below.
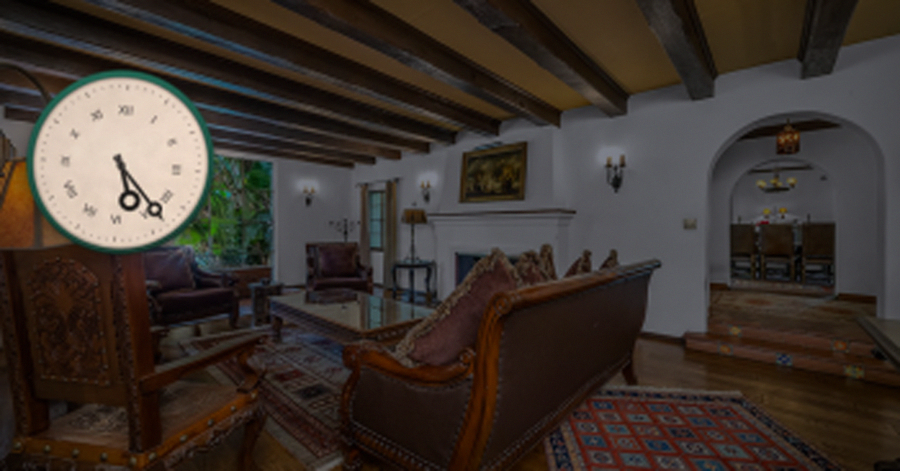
{"hour": 5, "minute": 23}
